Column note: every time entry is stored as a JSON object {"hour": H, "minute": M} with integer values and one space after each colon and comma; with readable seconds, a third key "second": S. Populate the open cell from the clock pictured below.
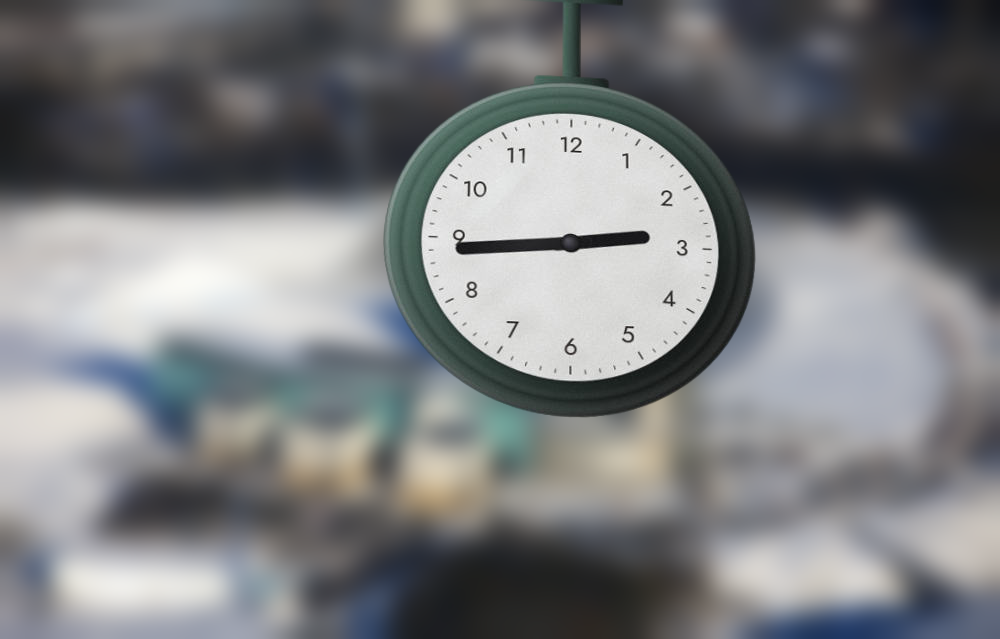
{"hour": 2, "minute": 44}
